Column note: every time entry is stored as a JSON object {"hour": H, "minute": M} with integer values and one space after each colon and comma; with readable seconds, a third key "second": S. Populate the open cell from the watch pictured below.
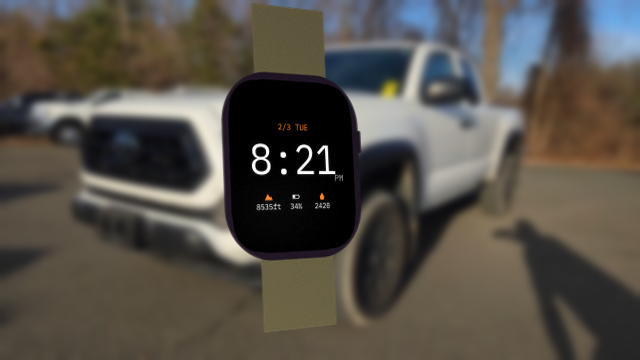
{"hour": 8, "minute": 21}
